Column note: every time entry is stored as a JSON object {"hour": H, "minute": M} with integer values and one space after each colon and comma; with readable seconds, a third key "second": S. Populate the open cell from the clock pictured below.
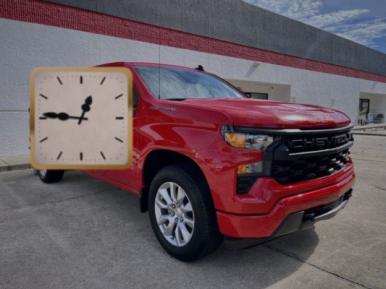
{"hour": 12, "minute": 46}
